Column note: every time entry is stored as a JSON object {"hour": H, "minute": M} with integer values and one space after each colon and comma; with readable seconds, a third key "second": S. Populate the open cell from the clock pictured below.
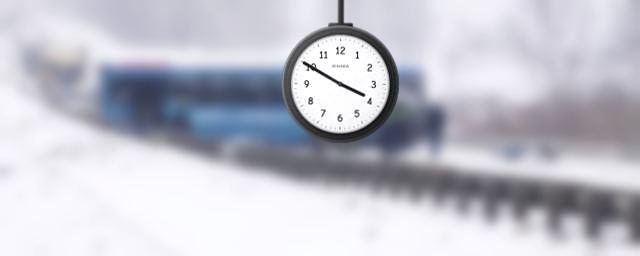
{"hour": 3, "minute": 50}
